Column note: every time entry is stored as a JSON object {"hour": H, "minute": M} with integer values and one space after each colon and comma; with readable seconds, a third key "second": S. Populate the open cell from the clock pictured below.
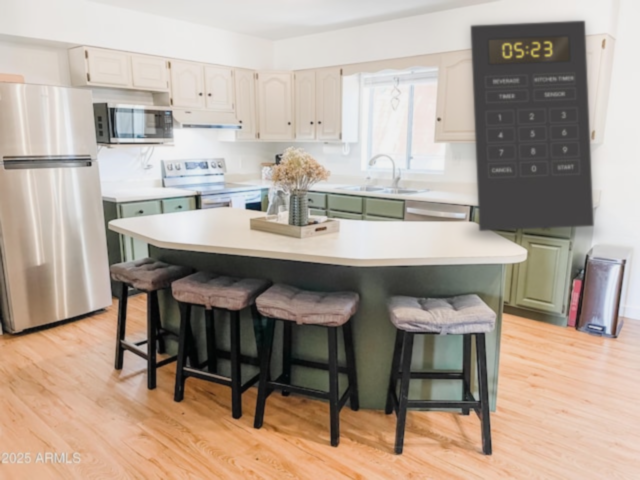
{"hour": 5, "minute": 23}
